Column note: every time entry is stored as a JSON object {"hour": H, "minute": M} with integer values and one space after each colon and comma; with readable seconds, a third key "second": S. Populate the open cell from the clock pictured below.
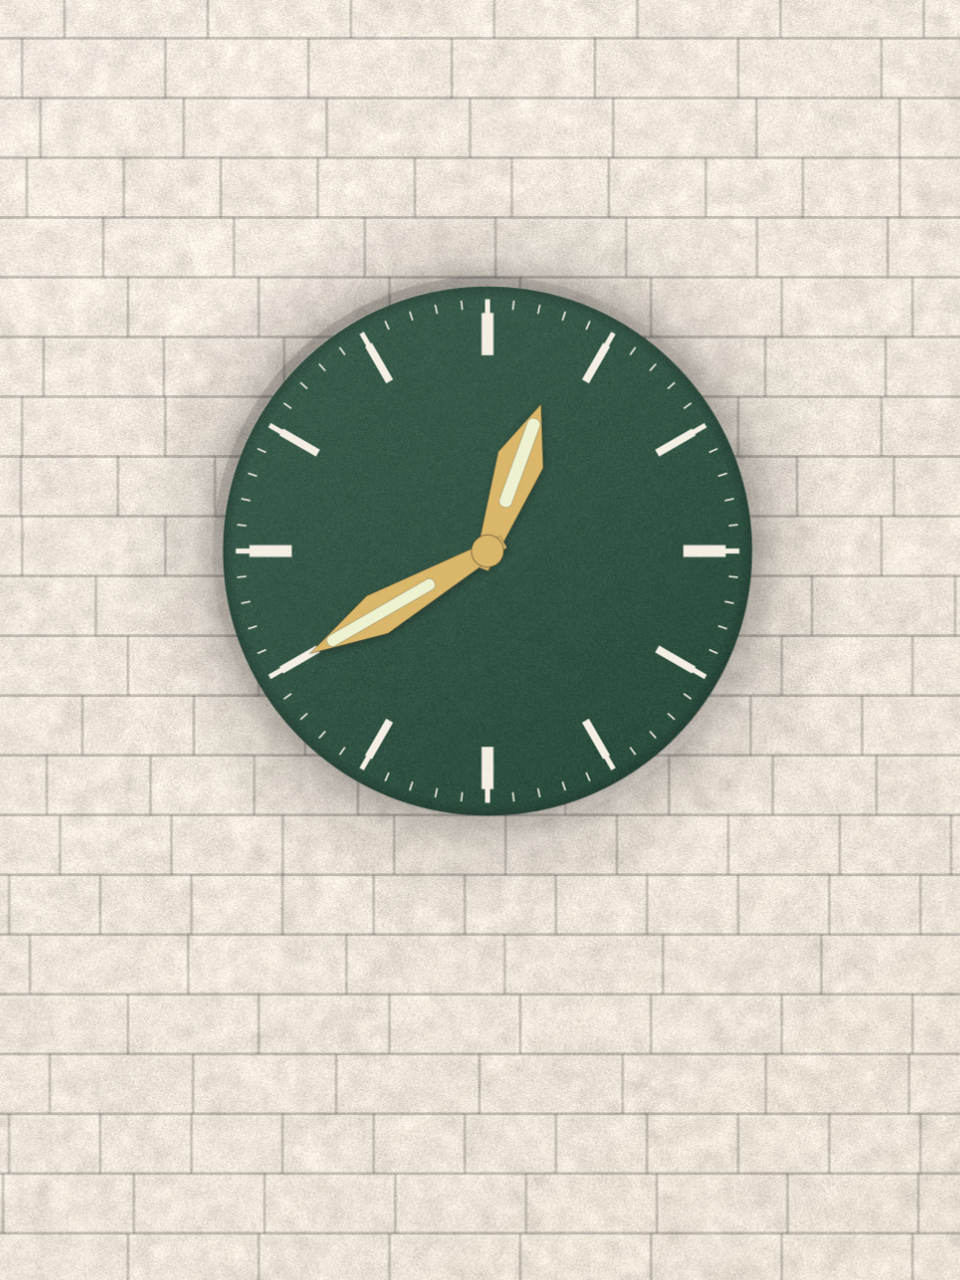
{"hour": 12, "minute": 40}
